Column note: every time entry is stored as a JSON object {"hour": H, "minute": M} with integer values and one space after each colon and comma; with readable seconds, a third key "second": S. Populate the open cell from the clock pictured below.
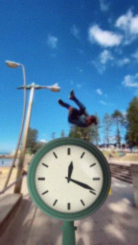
{"hour": 12, "minute": 19}
